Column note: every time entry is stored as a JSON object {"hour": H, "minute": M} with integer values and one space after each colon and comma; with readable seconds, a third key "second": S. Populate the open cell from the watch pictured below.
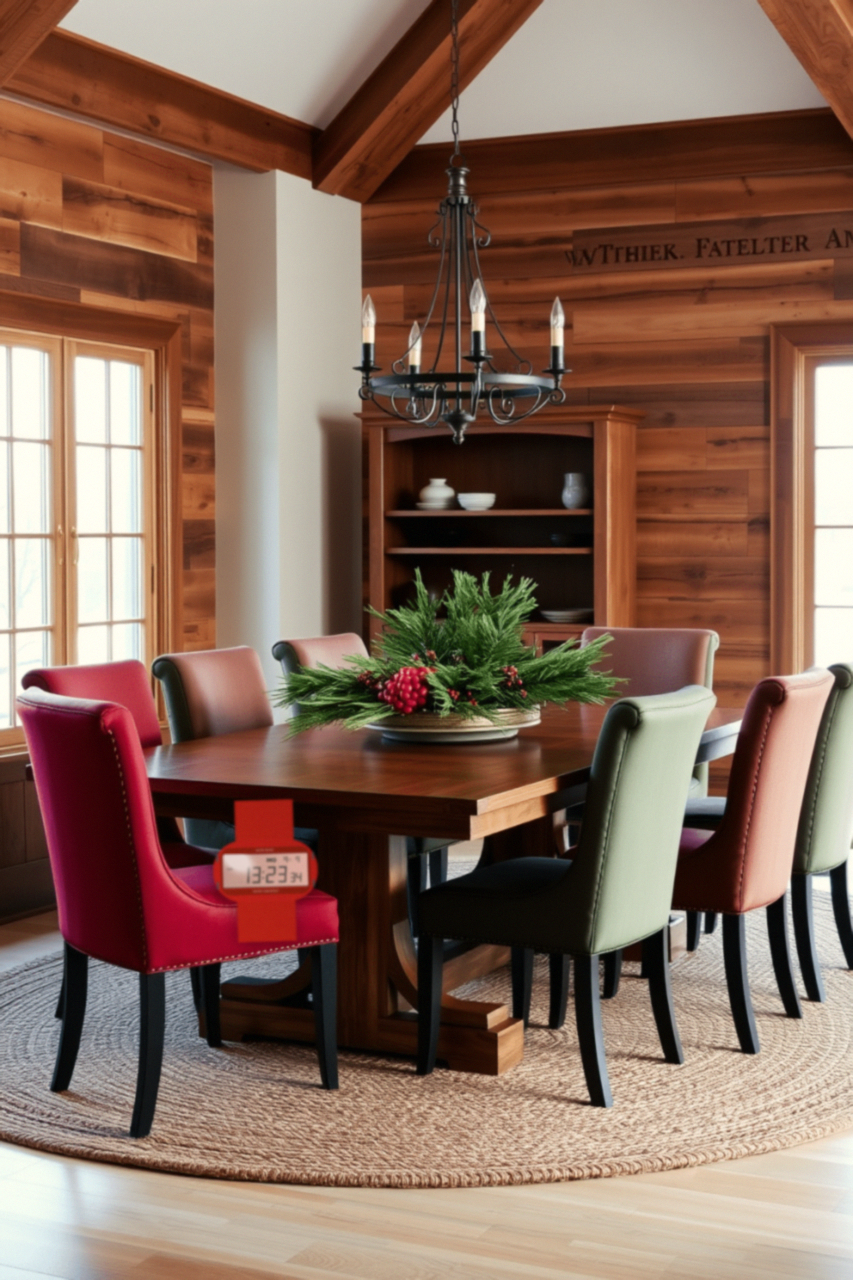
{"hour": 13, "minute": 23}
